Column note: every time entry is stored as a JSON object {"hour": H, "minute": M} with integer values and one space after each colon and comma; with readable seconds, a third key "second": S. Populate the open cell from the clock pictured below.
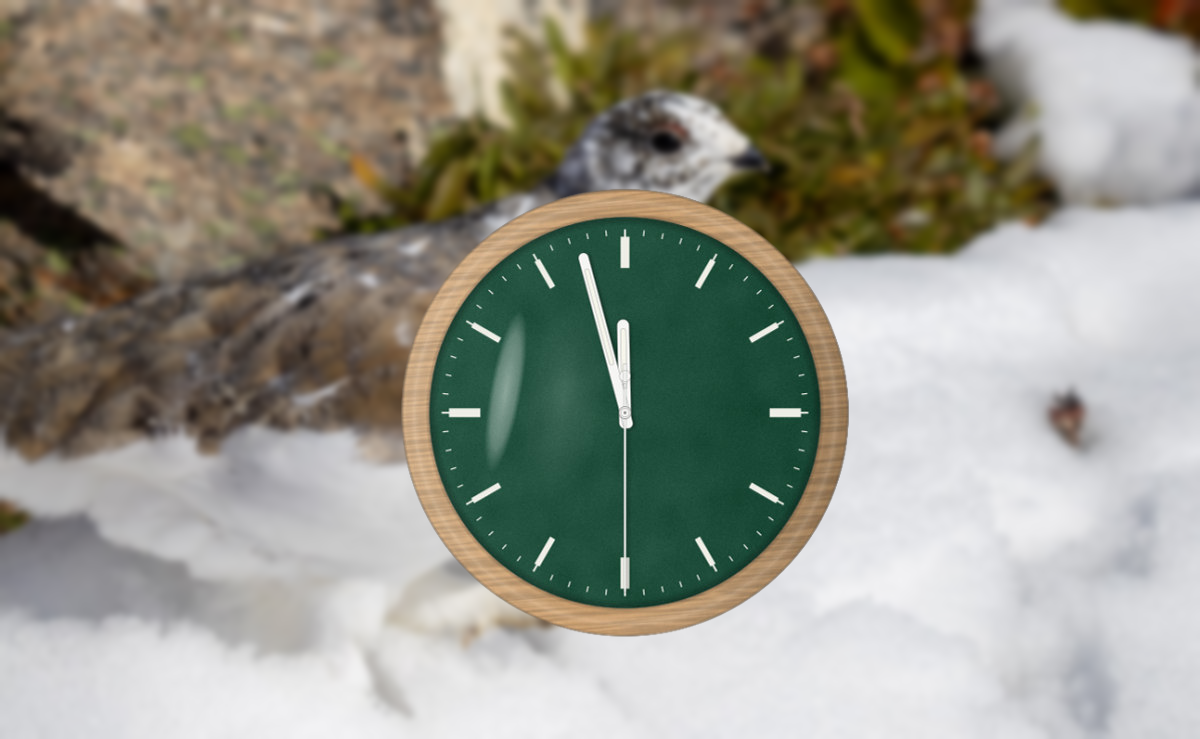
{"hour": 11, "minute": 57, "second": 30}
